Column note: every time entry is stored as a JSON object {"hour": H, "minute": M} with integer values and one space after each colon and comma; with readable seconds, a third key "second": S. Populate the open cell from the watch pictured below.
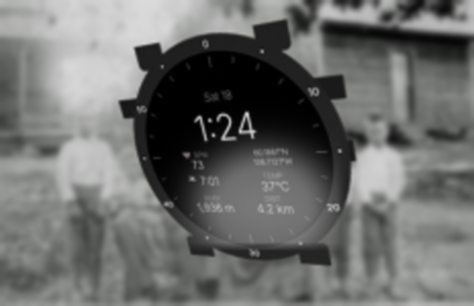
{"hour": 1, "minute": 24}
